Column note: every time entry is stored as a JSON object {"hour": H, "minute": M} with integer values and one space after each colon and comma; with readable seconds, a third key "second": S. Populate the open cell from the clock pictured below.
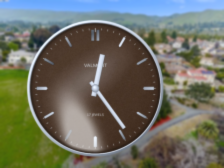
{"hour": 12, "minute": 24}
